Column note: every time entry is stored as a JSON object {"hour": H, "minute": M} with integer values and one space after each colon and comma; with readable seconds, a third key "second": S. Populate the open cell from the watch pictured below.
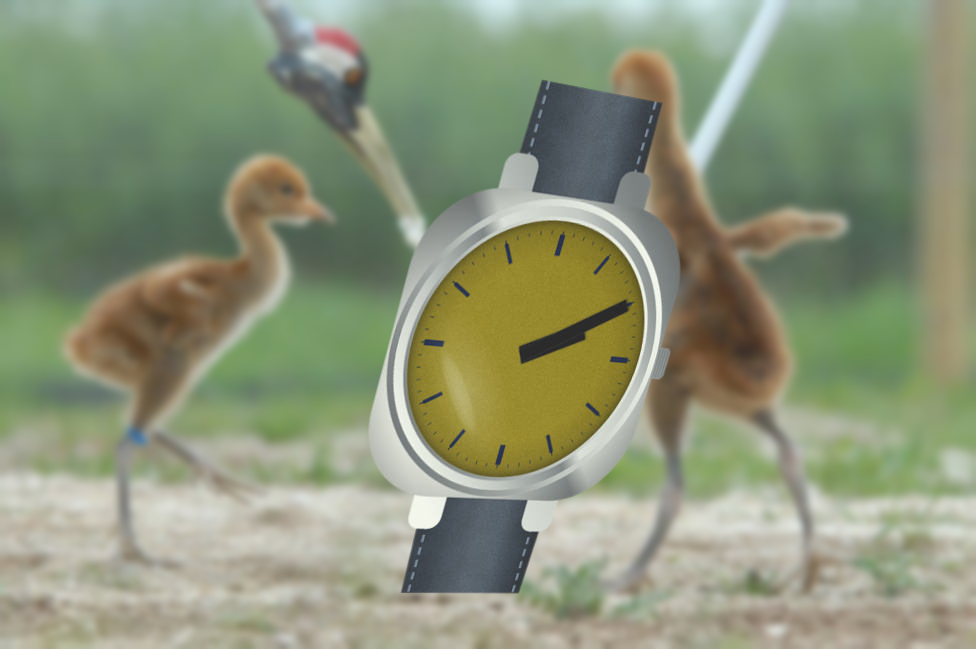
{"hour": 2, "minute": 10}
